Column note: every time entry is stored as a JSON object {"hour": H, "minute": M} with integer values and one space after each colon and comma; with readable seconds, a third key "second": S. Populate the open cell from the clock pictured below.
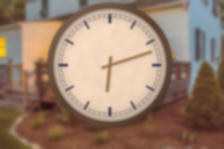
{"hour": 6, "minute": 12}
